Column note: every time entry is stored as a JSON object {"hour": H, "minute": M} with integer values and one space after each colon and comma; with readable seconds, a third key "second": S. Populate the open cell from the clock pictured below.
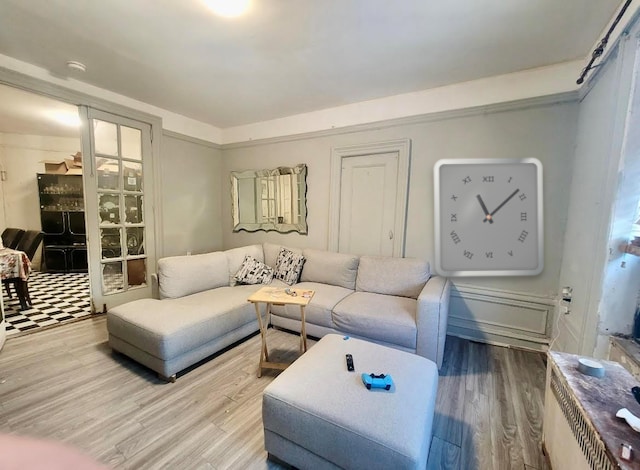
{"hour": 11, "minute": 8}
